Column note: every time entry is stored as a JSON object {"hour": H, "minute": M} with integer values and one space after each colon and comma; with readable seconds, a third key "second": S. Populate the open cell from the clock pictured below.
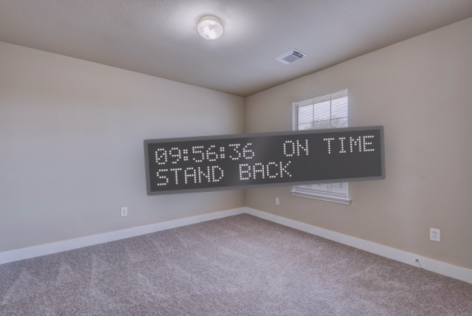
{"hour": 9, "minute": 56, "second": 36}
